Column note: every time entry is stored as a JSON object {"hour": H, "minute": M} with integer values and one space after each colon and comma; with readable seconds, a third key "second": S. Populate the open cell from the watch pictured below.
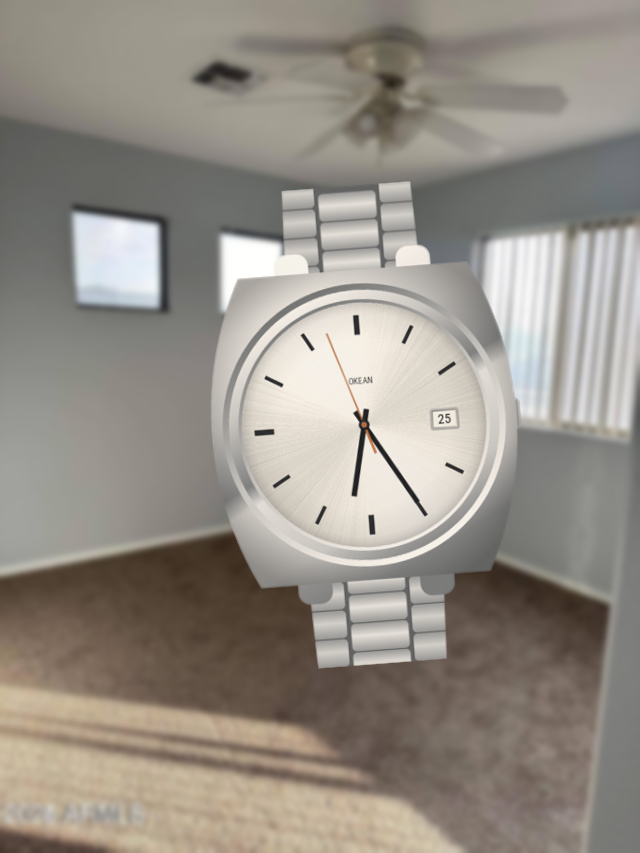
{"hour": 6, "minute": 24, "second": 57}
